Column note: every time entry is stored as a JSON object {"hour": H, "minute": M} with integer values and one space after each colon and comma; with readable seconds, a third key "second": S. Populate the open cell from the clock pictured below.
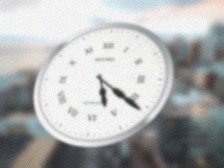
{"hour": 5, "minute": 21}
